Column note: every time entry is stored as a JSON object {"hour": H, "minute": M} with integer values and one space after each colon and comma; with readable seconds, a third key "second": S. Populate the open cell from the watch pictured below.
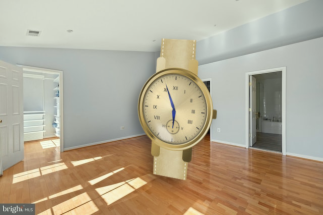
{"hour": 5, "minute": 56}
